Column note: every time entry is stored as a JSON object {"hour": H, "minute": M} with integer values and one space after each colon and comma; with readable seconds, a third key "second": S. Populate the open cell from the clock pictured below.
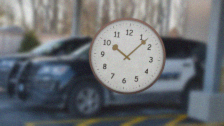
{"hour": 10, "minute": 7}
